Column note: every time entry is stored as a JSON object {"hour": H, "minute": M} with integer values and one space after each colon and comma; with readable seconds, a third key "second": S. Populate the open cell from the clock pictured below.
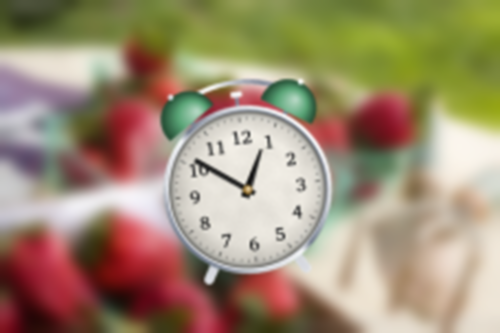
{"hour": 12, "minute": 51}
